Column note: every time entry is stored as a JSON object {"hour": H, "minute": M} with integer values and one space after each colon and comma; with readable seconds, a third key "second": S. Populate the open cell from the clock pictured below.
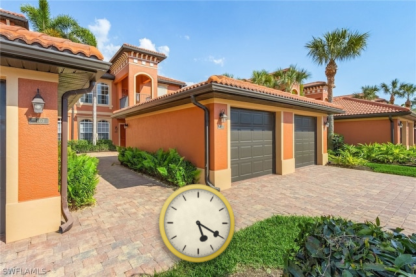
{"hour": 5, "minute": 20}
